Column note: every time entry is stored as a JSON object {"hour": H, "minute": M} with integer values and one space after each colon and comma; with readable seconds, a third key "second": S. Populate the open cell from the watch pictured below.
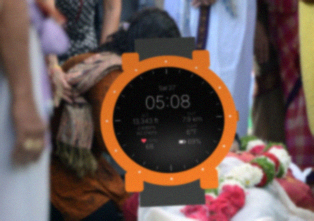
{"hour": 5, "minute": 8}
